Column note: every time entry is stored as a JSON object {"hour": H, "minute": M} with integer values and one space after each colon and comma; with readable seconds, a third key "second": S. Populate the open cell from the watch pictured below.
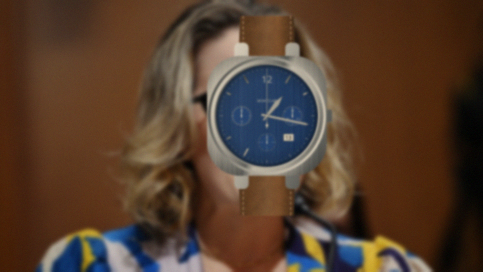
{"hour": 1, "minute": 17}
